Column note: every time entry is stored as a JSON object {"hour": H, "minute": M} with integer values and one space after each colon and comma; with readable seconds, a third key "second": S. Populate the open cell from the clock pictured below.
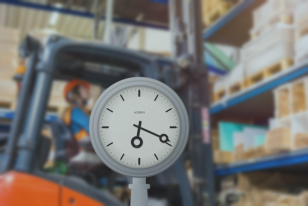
{"hour": 6, "minute": 19}
